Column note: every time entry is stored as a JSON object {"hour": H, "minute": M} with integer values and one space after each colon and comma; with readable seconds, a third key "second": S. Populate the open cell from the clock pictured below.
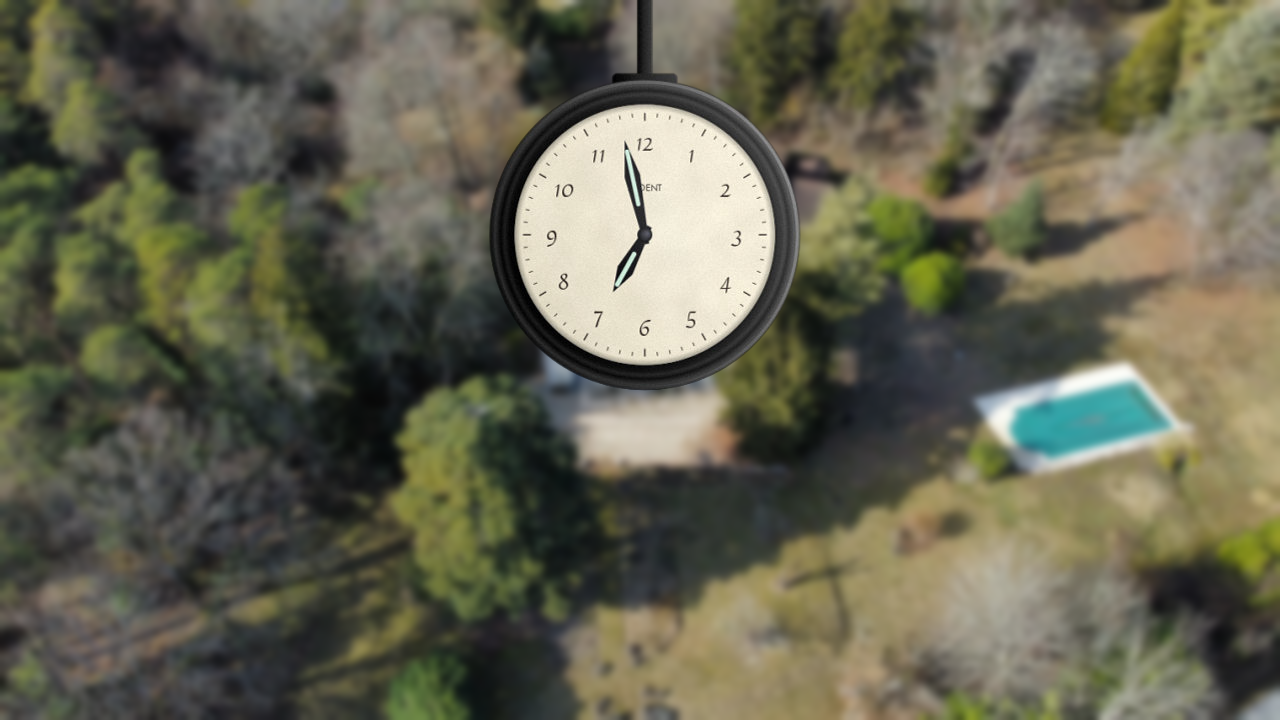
{"hour": 6, "minute": 58}
